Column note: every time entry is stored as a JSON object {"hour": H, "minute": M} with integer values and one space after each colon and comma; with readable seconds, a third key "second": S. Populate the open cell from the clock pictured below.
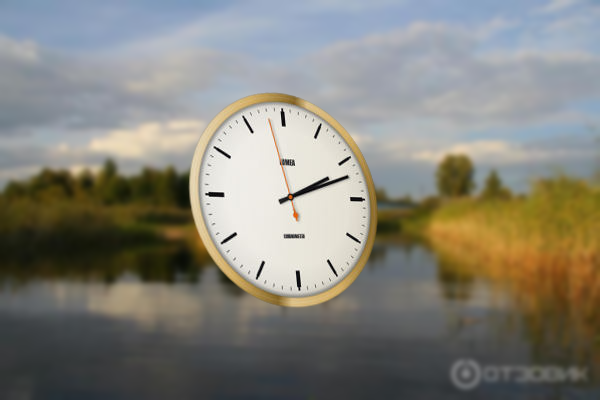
{"hour": 2, "minute": 11, "second": 58}
